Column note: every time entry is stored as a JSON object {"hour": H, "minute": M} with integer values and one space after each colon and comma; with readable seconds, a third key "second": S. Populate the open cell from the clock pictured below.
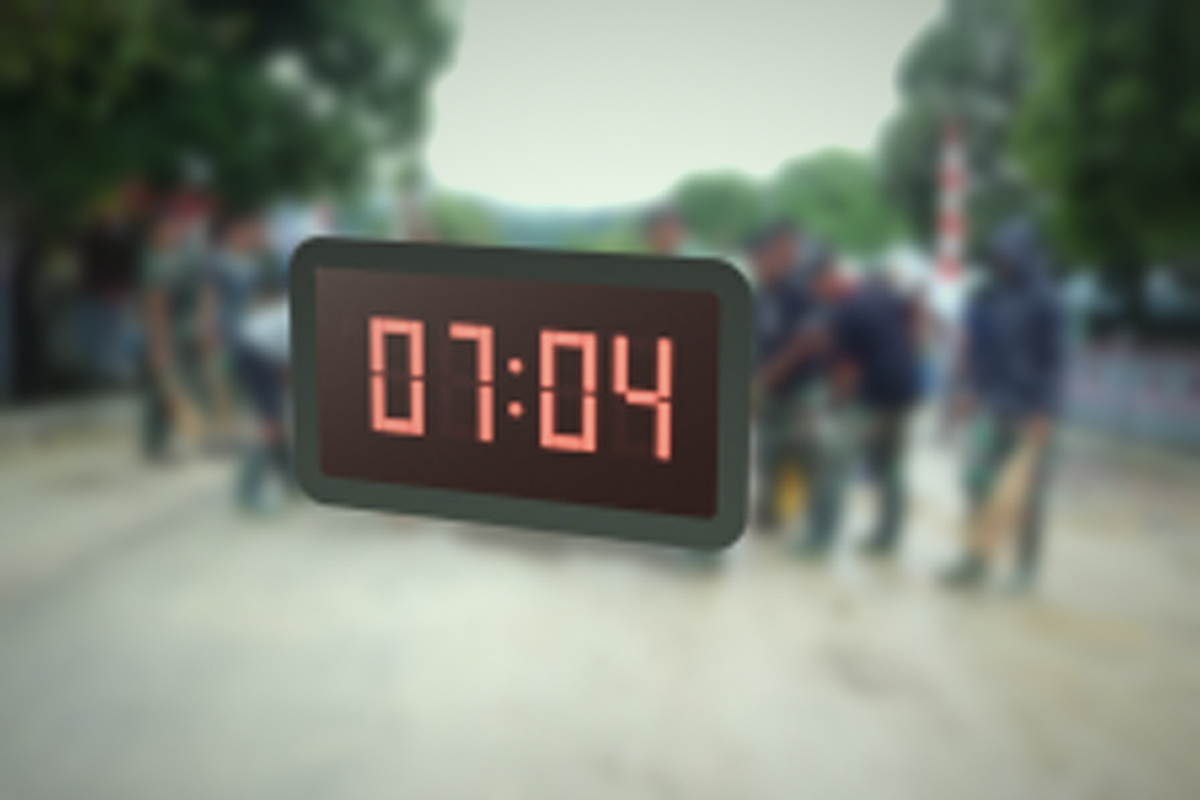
{"hour": 7, "minute": 4}
